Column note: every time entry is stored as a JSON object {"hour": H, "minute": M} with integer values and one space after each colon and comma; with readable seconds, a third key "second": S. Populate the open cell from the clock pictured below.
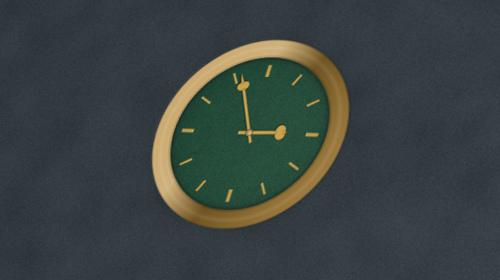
{"hour": 2, "minute": 56}
